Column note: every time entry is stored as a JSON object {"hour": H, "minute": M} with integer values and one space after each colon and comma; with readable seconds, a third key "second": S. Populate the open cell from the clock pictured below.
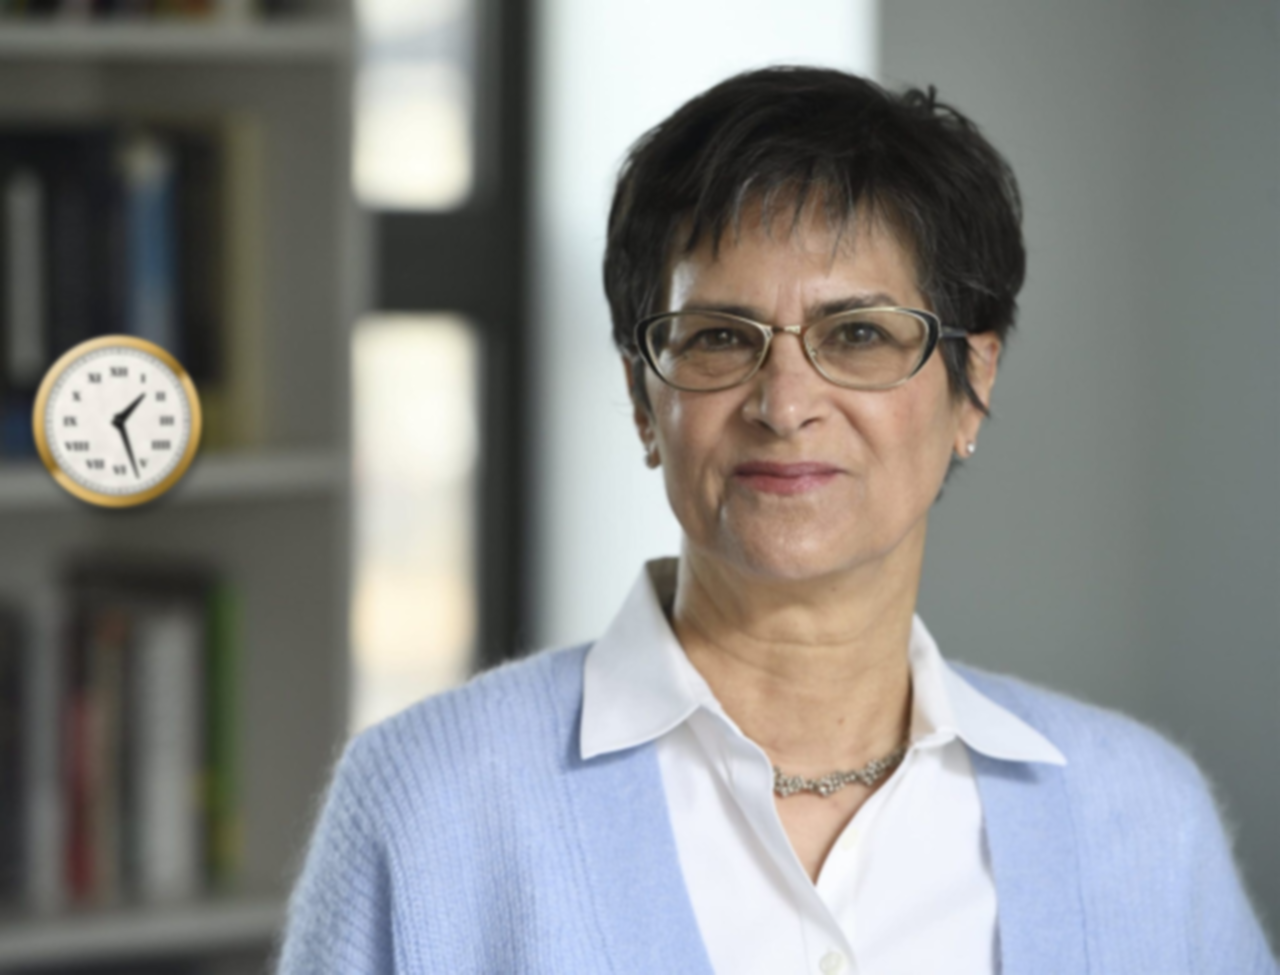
{"hour": 1, "minute": 27}
